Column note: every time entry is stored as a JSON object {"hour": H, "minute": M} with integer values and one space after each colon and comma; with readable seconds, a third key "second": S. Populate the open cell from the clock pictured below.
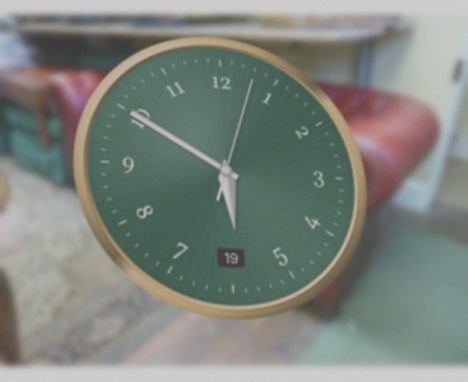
{"hour": 5, "minute": 50, "second": 3}
